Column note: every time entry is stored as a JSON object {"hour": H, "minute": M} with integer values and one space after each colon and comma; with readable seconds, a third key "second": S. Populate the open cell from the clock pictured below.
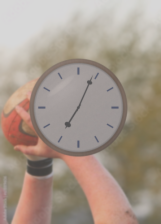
{"hour": 7, "minute": 4}
